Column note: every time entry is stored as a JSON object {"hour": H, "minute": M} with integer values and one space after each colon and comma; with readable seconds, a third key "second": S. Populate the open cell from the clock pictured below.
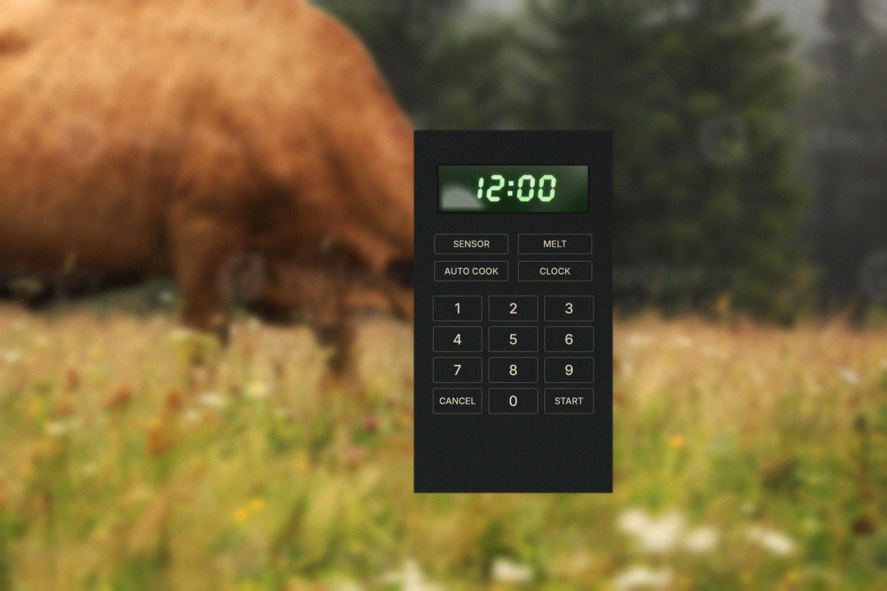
{"hour": 12, "minute": 0}
